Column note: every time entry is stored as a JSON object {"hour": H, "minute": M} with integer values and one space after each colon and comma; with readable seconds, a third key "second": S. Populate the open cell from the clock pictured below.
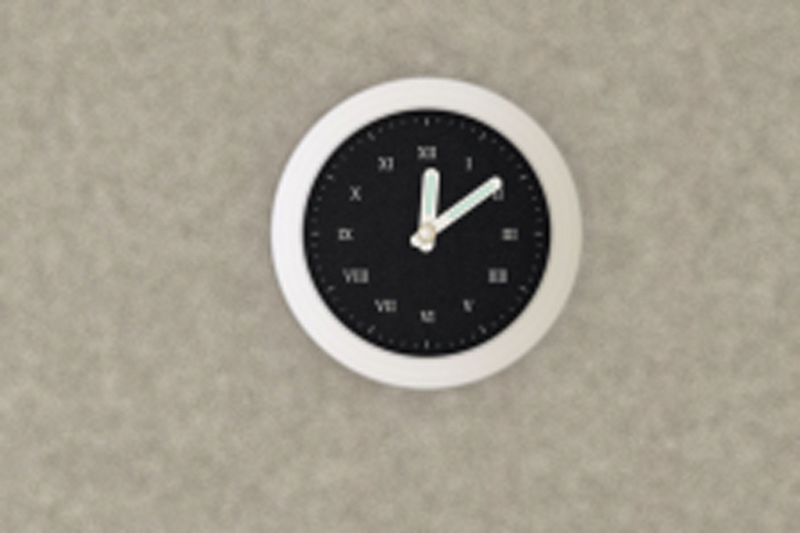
{"hour": 12, "minute": 9}
